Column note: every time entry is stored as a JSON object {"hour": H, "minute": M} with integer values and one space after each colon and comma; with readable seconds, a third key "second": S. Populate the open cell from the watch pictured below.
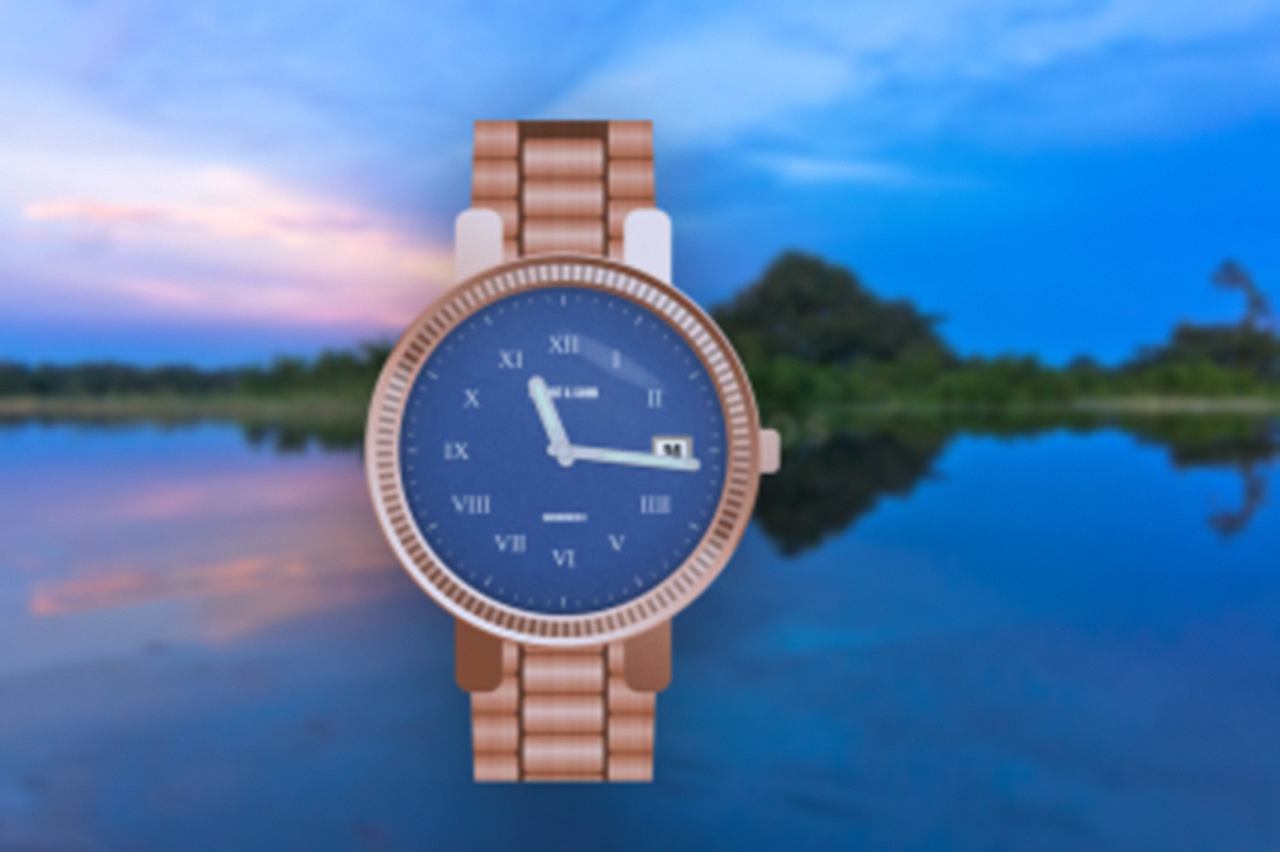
{"hour": 11, "minute": 16}
